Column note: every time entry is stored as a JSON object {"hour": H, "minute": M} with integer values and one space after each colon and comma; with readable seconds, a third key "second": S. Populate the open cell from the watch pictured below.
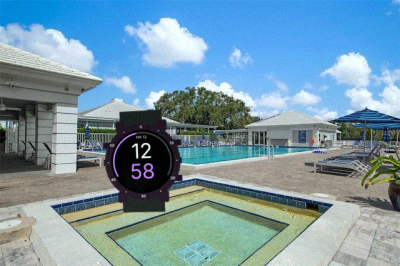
{"hour": 12, "minute": 58}
